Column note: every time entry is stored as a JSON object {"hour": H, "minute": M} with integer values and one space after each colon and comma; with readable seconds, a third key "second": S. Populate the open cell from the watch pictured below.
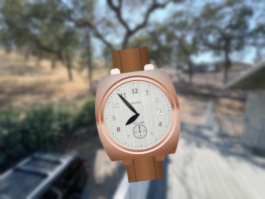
{"hour": 7, "minute": 54}
